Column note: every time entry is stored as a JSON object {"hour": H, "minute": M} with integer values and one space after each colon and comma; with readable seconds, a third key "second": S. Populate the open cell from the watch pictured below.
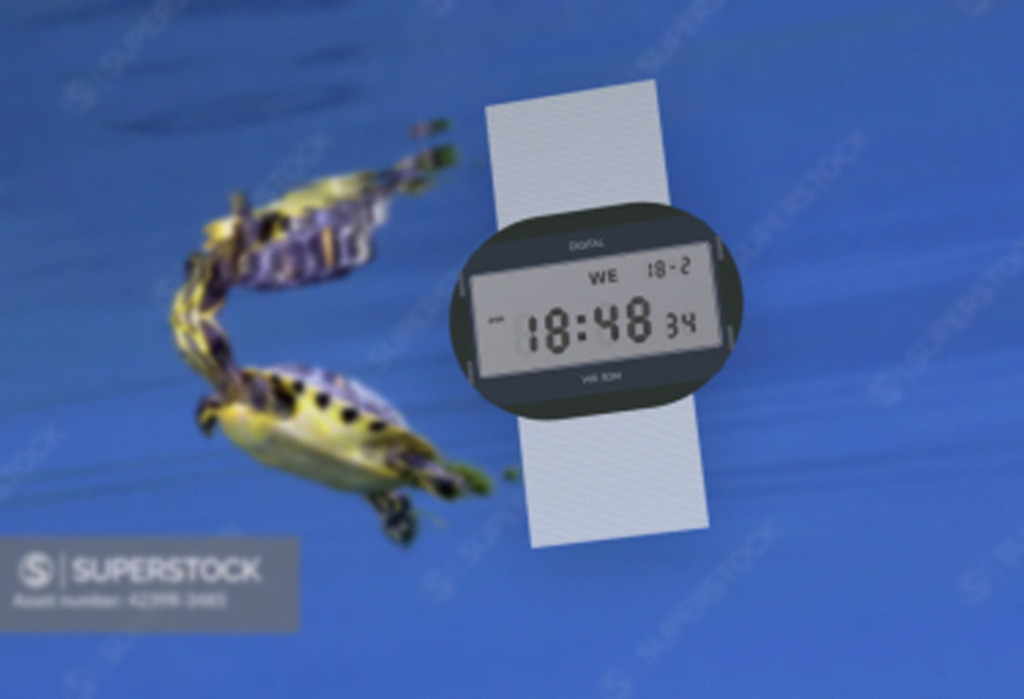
{"hour": 18, "minute": 48, "second": 34}
